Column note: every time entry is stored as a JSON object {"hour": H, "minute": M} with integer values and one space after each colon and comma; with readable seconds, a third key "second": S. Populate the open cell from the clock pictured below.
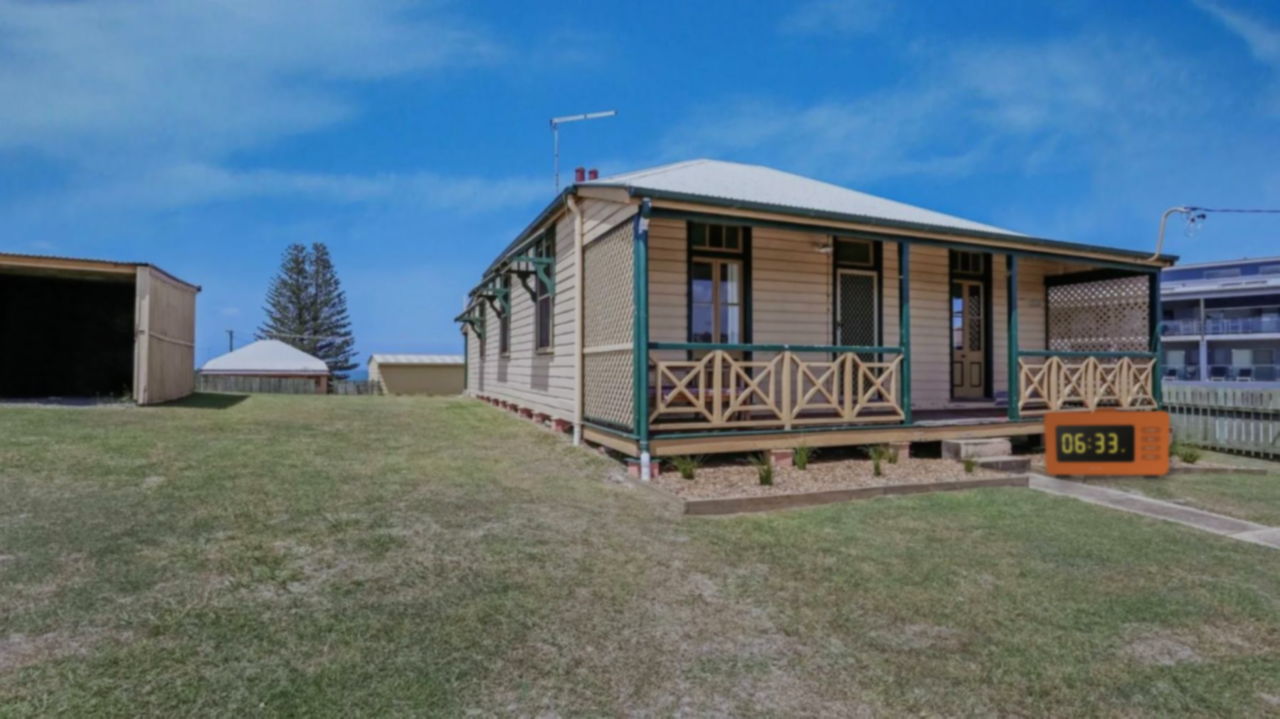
{"hour": 6, "minute": 33}
